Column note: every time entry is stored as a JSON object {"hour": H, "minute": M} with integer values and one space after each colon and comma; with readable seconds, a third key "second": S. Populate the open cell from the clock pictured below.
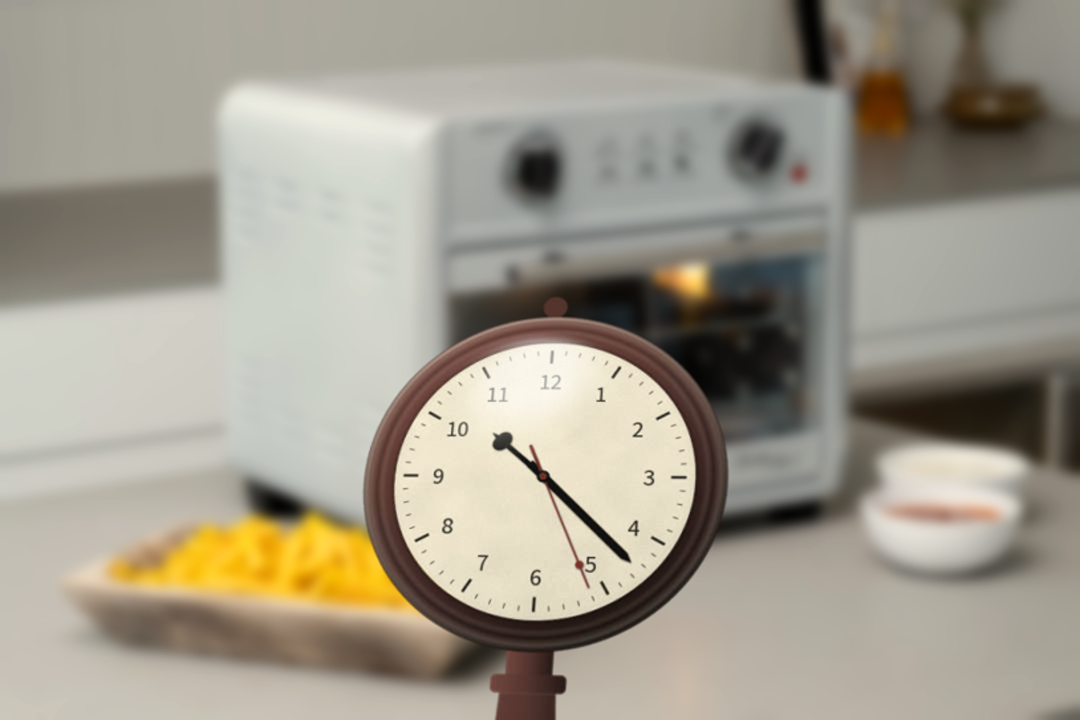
{"hour": 10, "minute": 22, "second": 26}
